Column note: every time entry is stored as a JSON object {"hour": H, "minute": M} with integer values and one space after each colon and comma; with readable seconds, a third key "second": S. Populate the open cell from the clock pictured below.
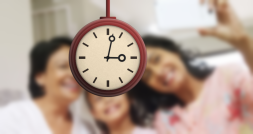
{"hour": 3, "minute": 2}
